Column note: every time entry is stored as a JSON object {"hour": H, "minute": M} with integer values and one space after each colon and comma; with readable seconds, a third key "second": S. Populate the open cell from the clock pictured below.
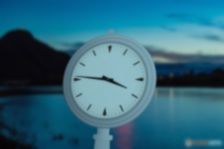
{"hour": 3, "minute": 46}
